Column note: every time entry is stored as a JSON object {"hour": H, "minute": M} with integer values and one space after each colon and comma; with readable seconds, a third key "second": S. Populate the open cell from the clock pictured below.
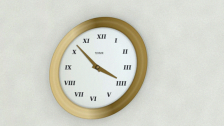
{"hour": 3, "minute": 52}
